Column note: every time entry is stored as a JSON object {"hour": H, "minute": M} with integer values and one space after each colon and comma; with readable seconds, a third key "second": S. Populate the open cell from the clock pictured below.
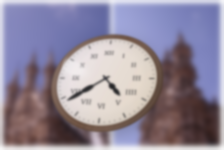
{"hour": 4, "minute": 39}
